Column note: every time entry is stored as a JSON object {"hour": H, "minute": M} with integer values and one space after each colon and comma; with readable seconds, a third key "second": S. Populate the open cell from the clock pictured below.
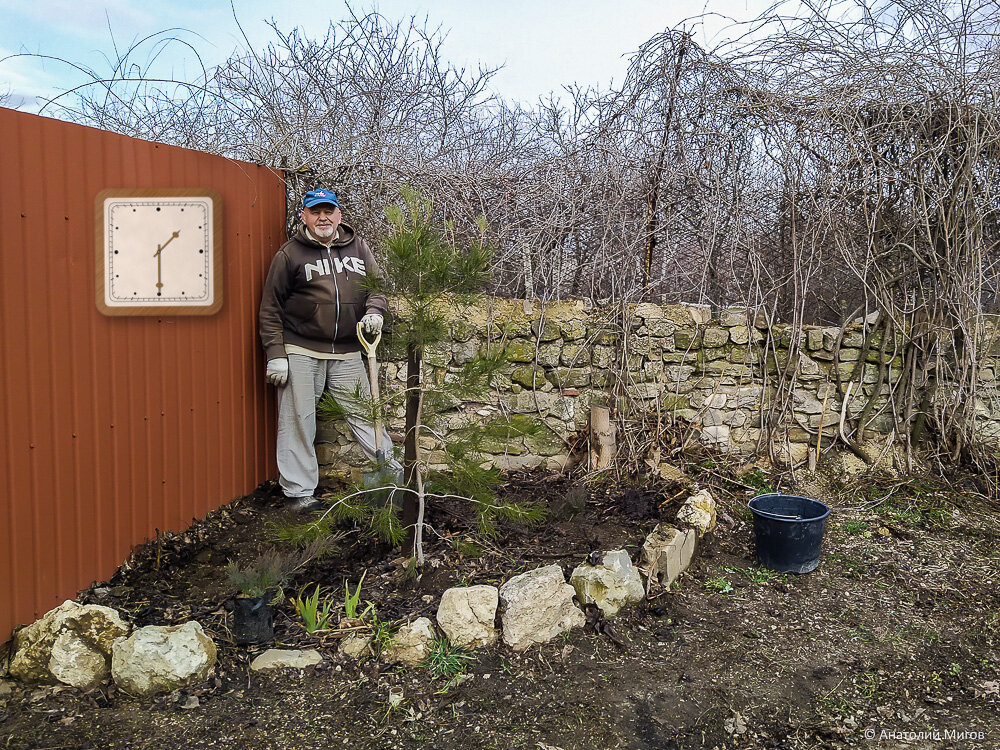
{"hour": 1, "minute": 30}
